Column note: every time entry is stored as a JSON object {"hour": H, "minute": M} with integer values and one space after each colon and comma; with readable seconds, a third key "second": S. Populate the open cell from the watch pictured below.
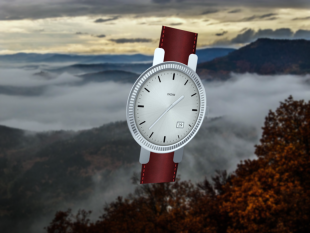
{"hour": 1, "minute": 37}
